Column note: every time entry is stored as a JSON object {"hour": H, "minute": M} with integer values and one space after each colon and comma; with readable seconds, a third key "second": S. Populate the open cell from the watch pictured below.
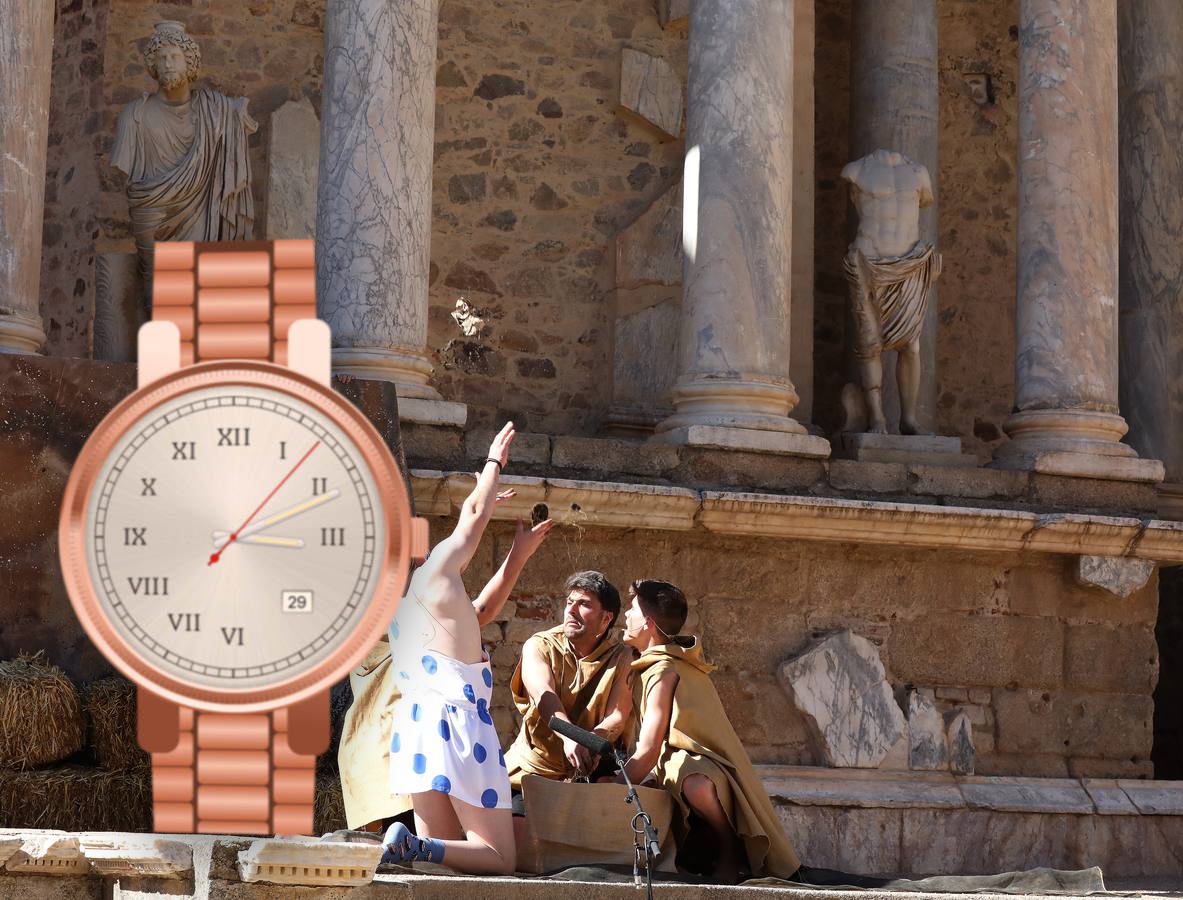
{"hour": 3, "minute": 11, "second": 7}
